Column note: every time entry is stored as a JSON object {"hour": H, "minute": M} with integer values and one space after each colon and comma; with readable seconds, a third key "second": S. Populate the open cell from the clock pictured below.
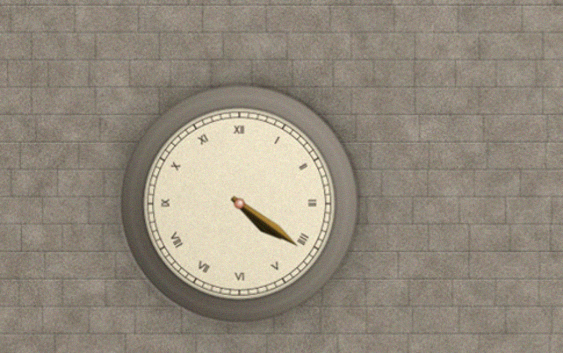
{"hour": 4, "minute": 21}
